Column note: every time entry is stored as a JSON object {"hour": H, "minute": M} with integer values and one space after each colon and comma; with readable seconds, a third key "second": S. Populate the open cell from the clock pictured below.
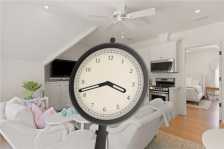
{"hour": 3, "minute": 42}
